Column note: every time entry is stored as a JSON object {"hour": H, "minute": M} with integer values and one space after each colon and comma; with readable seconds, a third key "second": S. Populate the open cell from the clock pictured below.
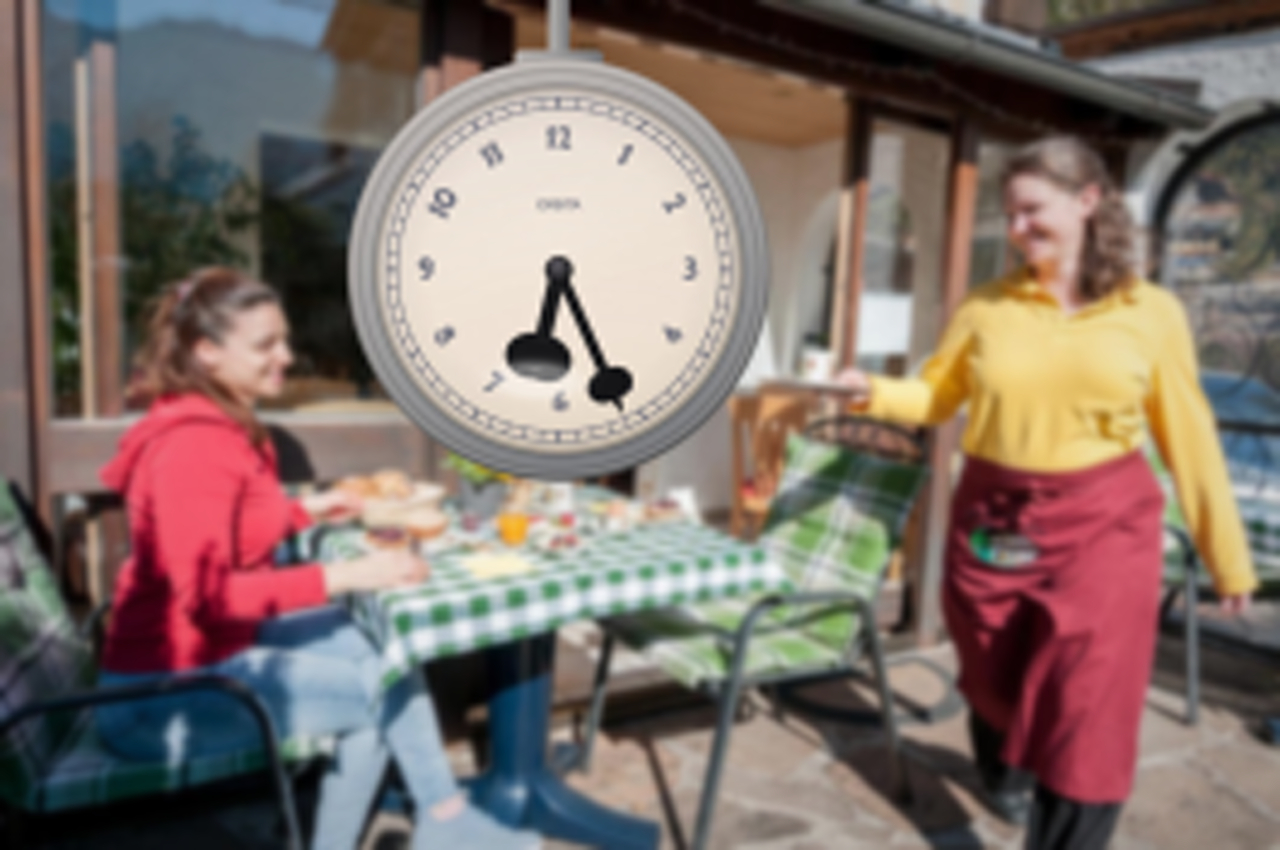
{"hour": 6, "minute": 26}
